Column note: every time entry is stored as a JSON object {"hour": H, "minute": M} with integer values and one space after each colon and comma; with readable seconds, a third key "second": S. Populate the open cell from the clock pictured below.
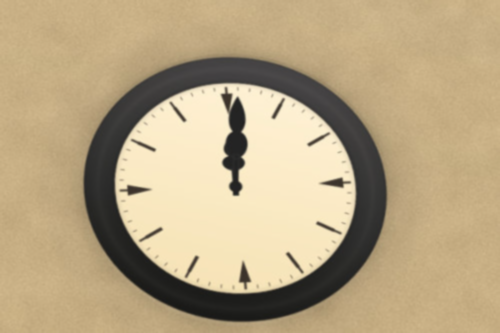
{"hour": 12, "minute": 1}
